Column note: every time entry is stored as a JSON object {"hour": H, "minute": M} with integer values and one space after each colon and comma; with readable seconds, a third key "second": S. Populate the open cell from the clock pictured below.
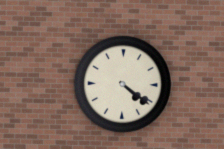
{"hour": 4, "minute": 21}
